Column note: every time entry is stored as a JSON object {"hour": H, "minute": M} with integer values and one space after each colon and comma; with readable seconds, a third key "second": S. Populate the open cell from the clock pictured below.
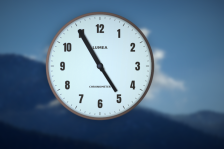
{"hour": 4, "minute": 55}
